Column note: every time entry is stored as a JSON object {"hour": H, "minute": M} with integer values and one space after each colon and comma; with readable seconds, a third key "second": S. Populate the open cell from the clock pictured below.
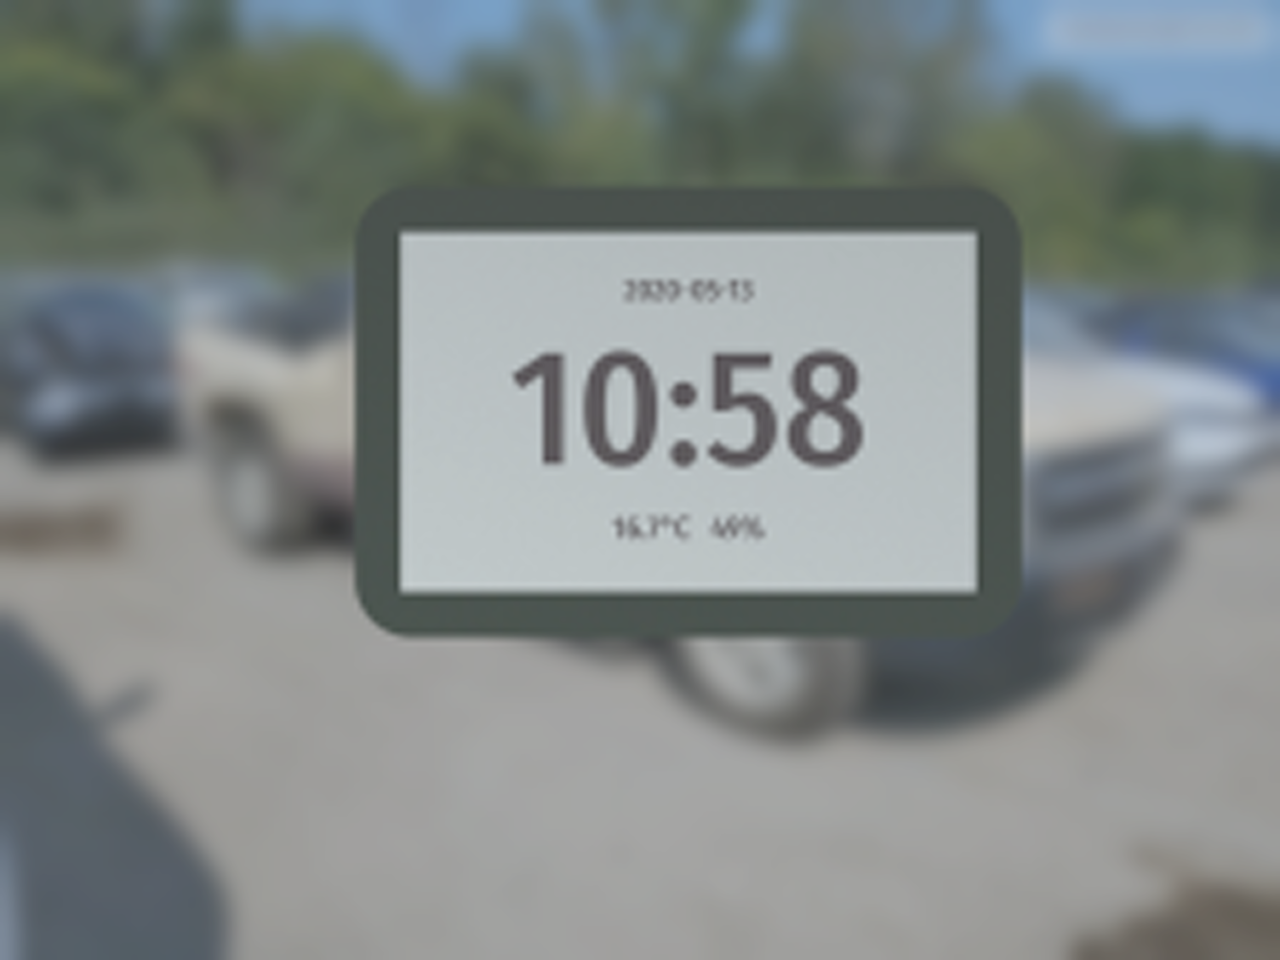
{"hour": 10, "minute": 58}
